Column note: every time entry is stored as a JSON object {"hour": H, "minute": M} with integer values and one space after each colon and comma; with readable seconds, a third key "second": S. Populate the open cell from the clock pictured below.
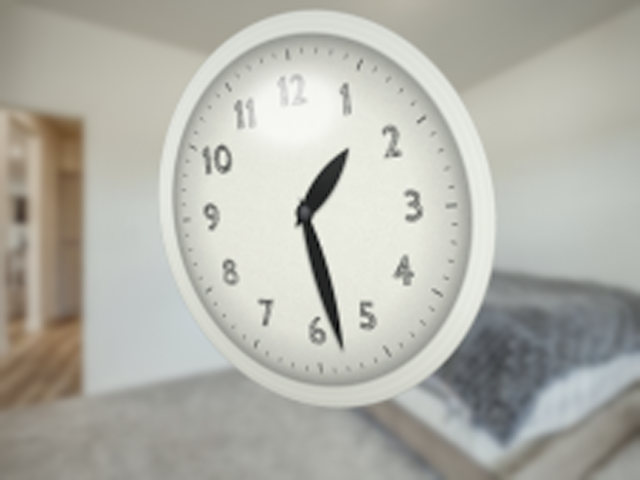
{"hour": 1, "minute": 28}
